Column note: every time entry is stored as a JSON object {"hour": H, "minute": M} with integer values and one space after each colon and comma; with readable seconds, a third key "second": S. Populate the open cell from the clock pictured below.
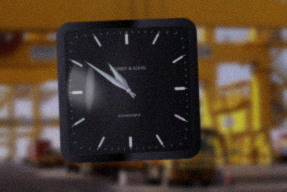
{"hour": 10, "minute": 51}
